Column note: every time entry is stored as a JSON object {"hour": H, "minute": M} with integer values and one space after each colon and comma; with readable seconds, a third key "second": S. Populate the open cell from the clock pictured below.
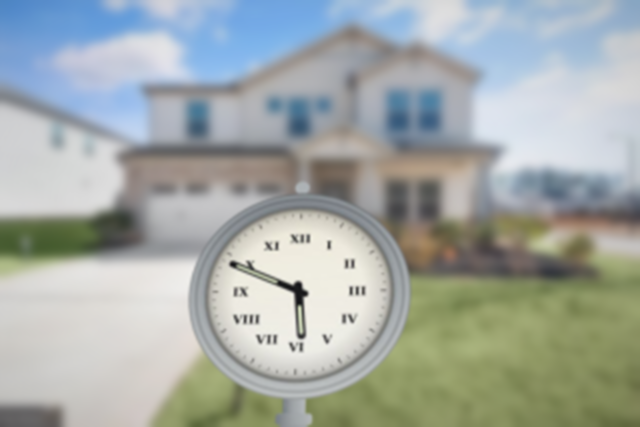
{"hour": 5, "minute": 49}
